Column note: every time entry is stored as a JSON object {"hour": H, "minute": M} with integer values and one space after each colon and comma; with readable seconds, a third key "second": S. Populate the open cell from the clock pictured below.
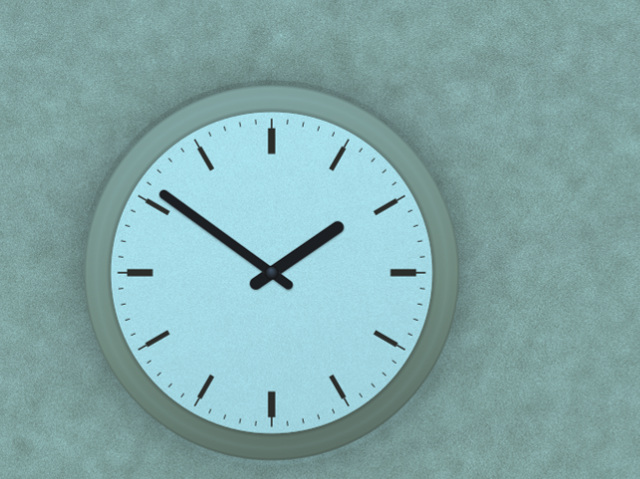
{"hour": 1, "minute": 51}
